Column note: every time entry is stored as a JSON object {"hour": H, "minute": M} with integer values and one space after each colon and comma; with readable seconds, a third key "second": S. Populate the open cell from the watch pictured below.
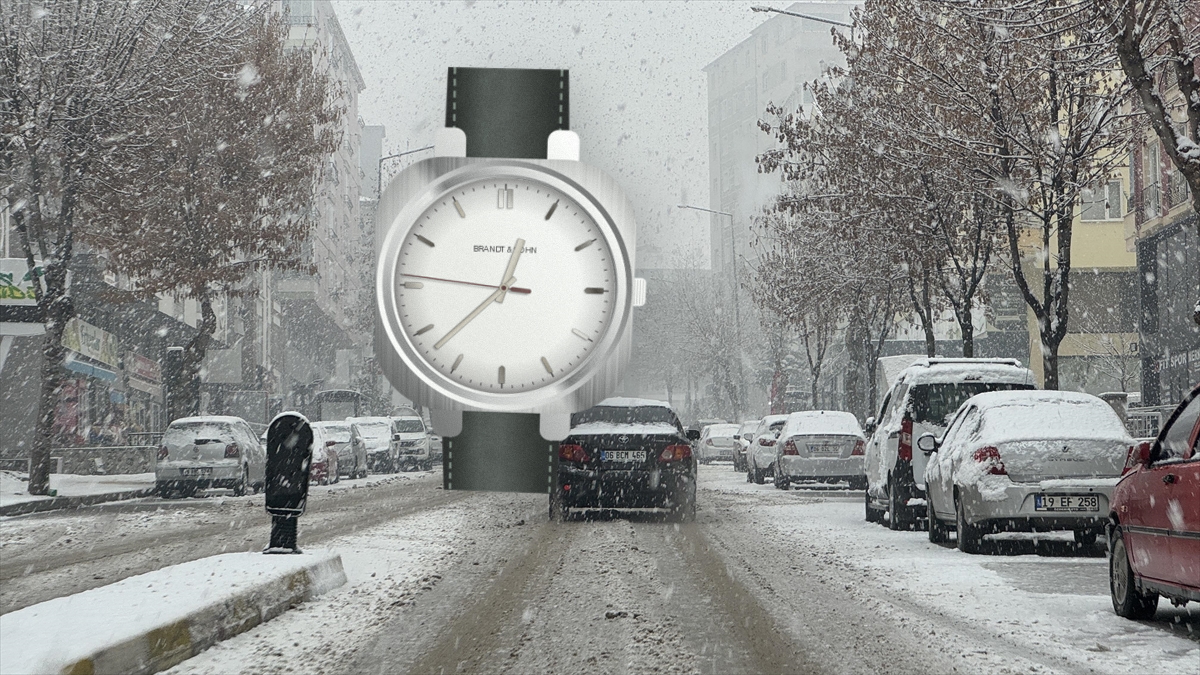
{"hour": 12, "minute": 37, "second": 46}
